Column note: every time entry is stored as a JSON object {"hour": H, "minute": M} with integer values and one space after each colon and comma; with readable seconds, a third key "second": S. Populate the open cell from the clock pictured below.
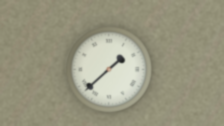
{"hour": 1, "minute": 38}
